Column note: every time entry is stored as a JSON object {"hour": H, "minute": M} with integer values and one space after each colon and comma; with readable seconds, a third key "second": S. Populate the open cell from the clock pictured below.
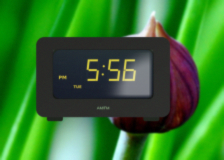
{"hour": 5, "minute": 56}
